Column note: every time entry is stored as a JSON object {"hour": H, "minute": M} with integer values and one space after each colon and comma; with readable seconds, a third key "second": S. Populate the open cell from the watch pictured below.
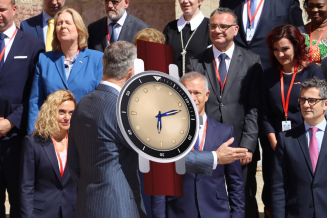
{"hour": 6, "minute": 12}
